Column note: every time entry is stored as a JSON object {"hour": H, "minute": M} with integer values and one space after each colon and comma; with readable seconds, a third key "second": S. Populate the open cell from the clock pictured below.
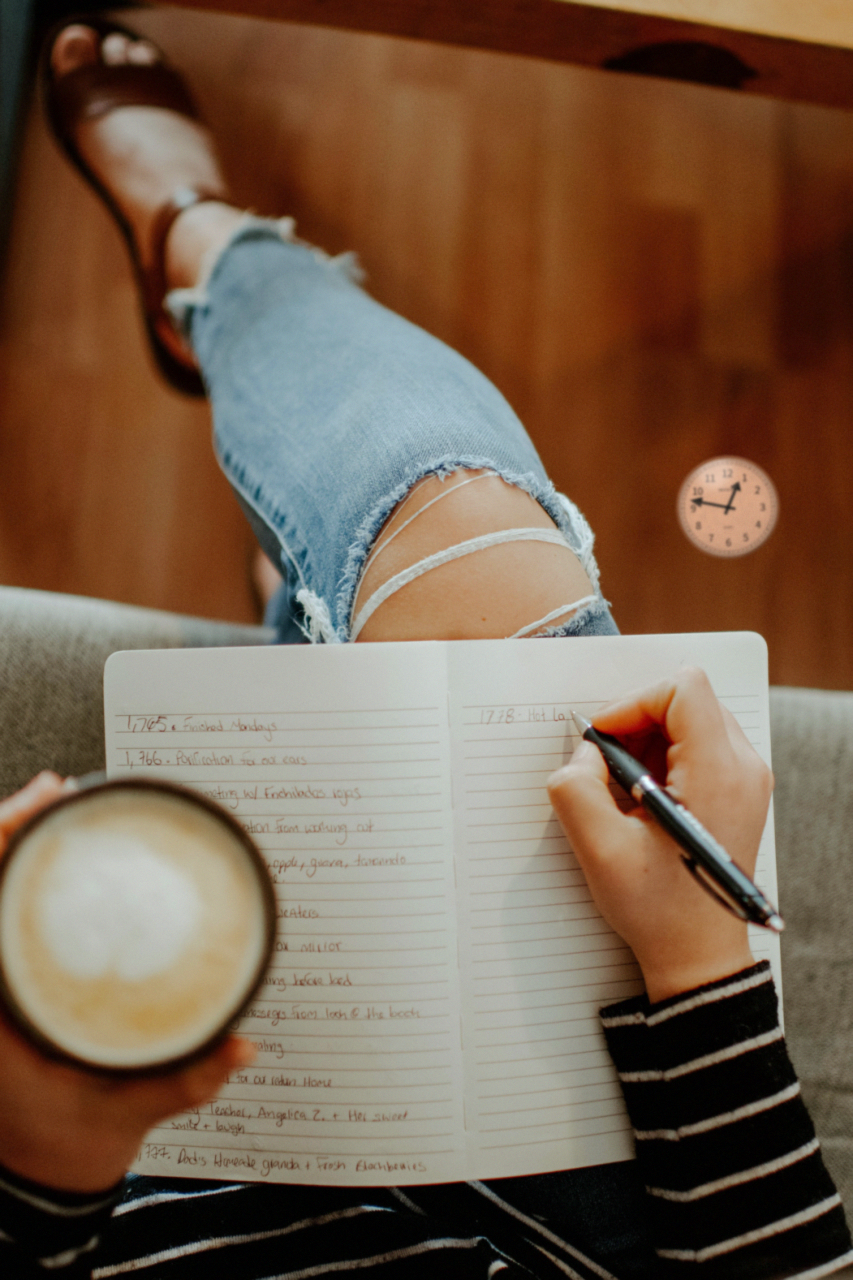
{"hour": 12, "minute": 47}
